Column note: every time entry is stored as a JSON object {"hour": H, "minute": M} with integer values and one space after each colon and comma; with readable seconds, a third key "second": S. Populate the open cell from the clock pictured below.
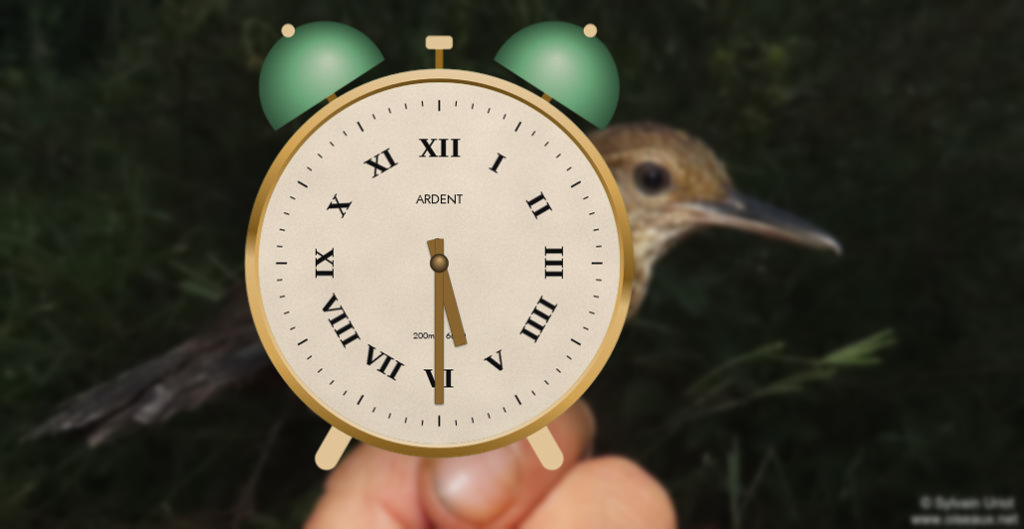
{"hour": 5, "minute": 30}
